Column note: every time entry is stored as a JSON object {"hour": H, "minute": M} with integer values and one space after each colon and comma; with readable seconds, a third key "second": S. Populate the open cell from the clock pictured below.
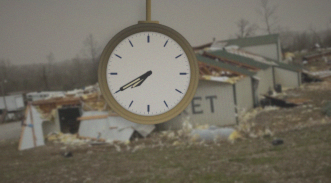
{"hour": 7, "minute": 40}
